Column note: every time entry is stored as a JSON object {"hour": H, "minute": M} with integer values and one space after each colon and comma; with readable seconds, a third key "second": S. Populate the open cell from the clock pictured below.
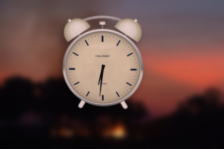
{"hour": 6, "minute": 31}
